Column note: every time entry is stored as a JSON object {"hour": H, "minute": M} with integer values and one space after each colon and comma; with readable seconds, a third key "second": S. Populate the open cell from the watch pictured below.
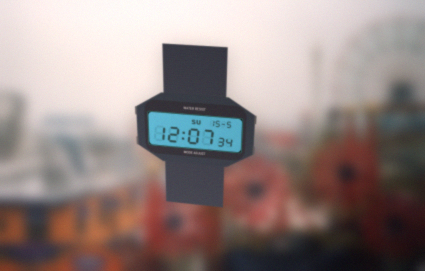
{"hour": 12, "minute": 7, "second": 34}
